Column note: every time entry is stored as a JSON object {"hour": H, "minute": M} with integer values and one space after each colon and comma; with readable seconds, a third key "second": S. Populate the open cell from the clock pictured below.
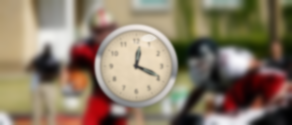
{"hour": 12, "minute": 19}
